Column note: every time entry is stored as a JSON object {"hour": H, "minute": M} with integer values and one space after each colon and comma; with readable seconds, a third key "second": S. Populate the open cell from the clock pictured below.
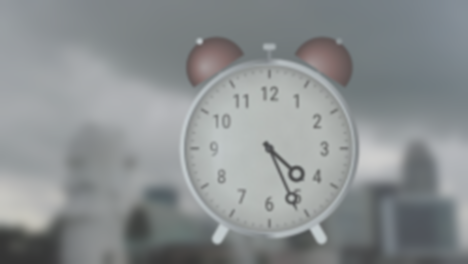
{"hour": 4, "minute": 26}
